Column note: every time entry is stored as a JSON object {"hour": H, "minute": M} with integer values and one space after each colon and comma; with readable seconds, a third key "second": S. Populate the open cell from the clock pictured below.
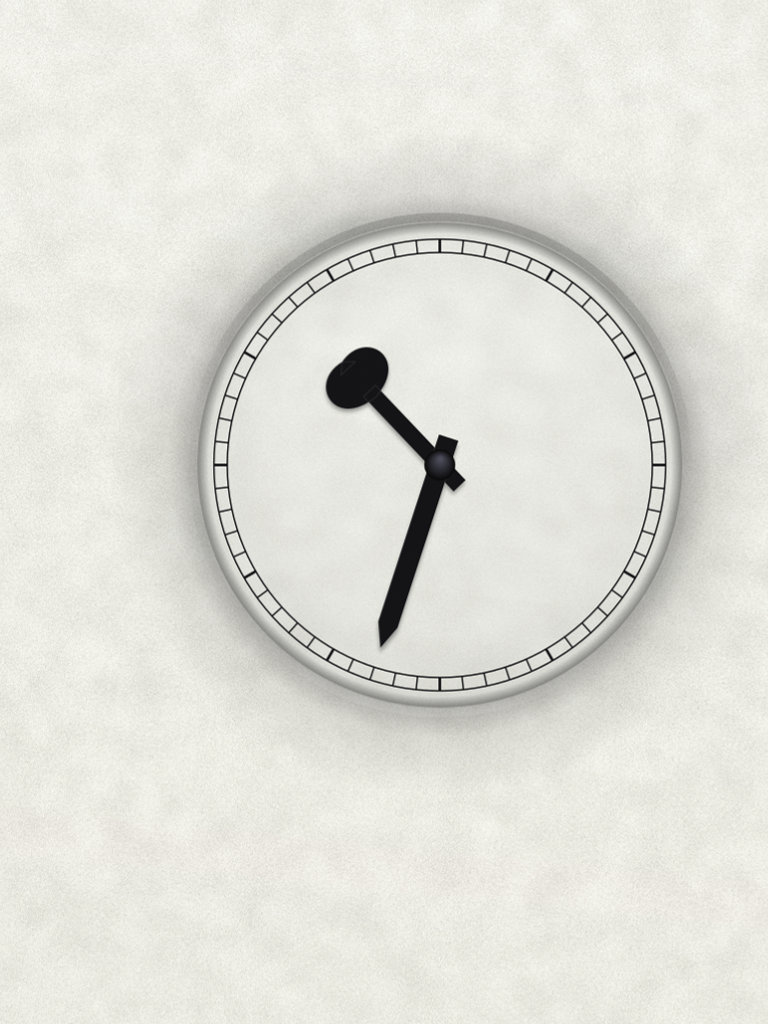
{"hour": 10, "minute": 33}
